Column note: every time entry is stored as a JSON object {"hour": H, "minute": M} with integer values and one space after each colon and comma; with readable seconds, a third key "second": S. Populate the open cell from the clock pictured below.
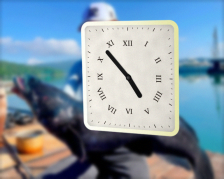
{"hour": 4, "minute": 53}
